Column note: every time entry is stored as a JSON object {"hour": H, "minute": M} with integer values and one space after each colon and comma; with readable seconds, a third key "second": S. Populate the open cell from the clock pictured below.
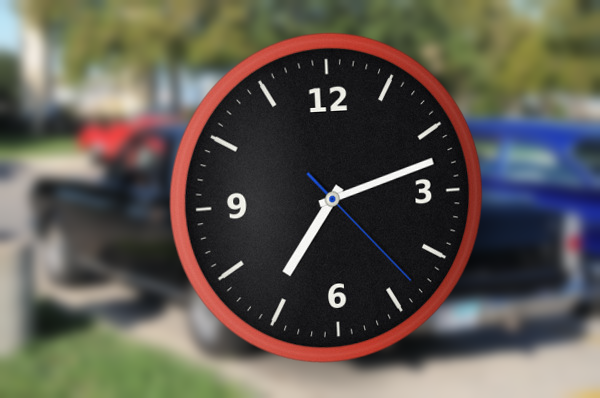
{"hour": 7, "minute": 12, "second": 23}
